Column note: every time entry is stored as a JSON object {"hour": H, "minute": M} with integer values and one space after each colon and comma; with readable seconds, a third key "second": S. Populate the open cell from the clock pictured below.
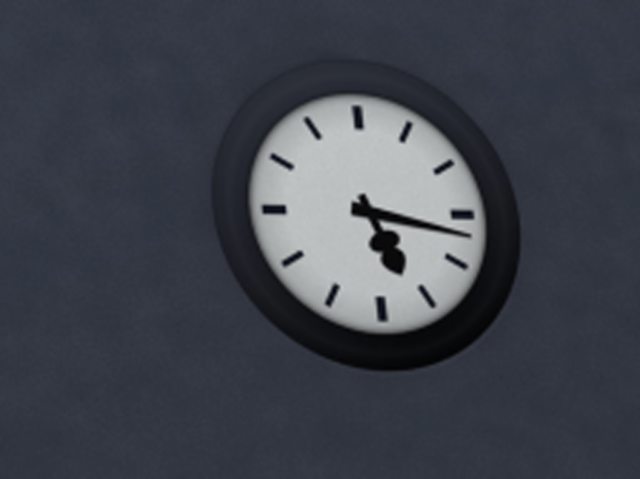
{"hour": 5, "minute": 17}
